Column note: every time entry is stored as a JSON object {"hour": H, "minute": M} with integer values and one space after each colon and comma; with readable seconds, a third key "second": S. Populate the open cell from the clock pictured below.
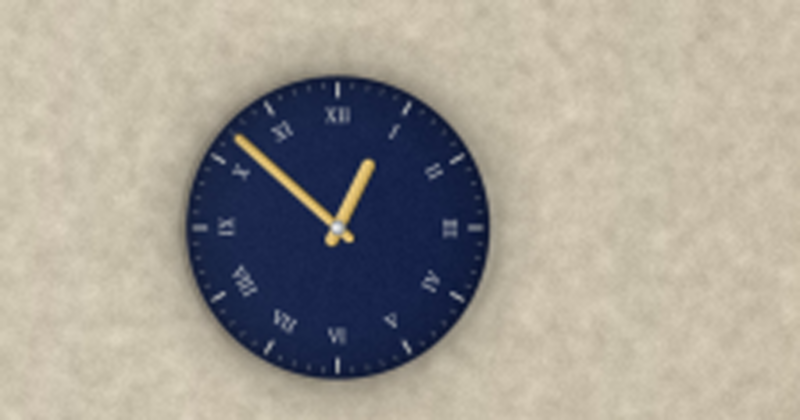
{"hour": 12, "minute": 52}
